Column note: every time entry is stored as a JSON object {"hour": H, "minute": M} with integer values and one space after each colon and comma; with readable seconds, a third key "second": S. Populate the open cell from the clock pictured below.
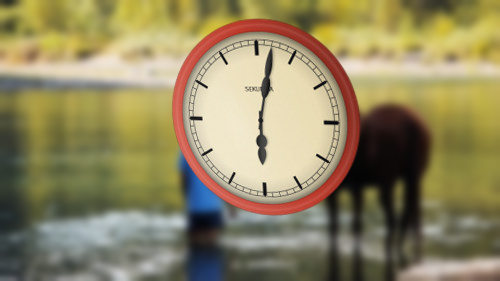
{"hour": 6, "minute": 2}
